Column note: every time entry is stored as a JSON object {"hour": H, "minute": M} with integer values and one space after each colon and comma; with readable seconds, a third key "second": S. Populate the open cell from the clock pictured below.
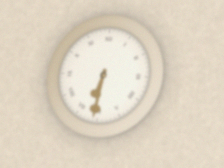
{"hour": 6, "minute": 31}
